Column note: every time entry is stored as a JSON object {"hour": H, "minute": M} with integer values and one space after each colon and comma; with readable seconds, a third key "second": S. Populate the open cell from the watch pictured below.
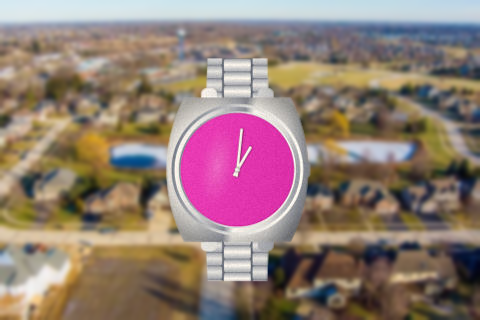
{"hour": 1, "minute": 1}
